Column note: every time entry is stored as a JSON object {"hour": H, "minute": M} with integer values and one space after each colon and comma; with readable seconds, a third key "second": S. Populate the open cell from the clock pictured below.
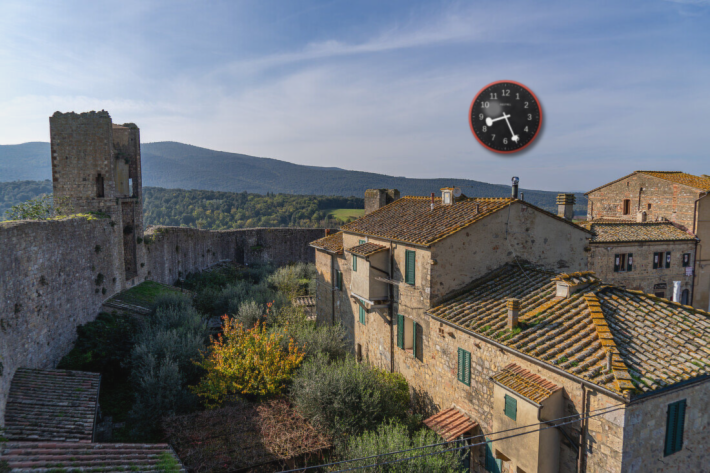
{"hour": 8, "minute": 26}
